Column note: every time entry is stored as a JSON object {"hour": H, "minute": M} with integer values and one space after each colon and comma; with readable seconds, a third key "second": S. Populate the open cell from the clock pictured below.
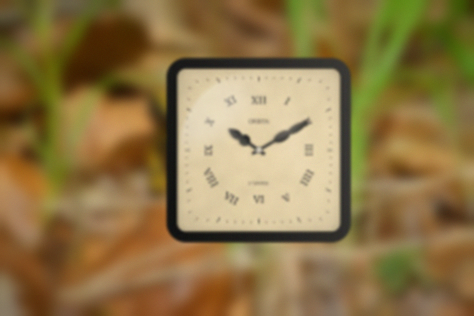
{"hour": 10, "minute": 10}
